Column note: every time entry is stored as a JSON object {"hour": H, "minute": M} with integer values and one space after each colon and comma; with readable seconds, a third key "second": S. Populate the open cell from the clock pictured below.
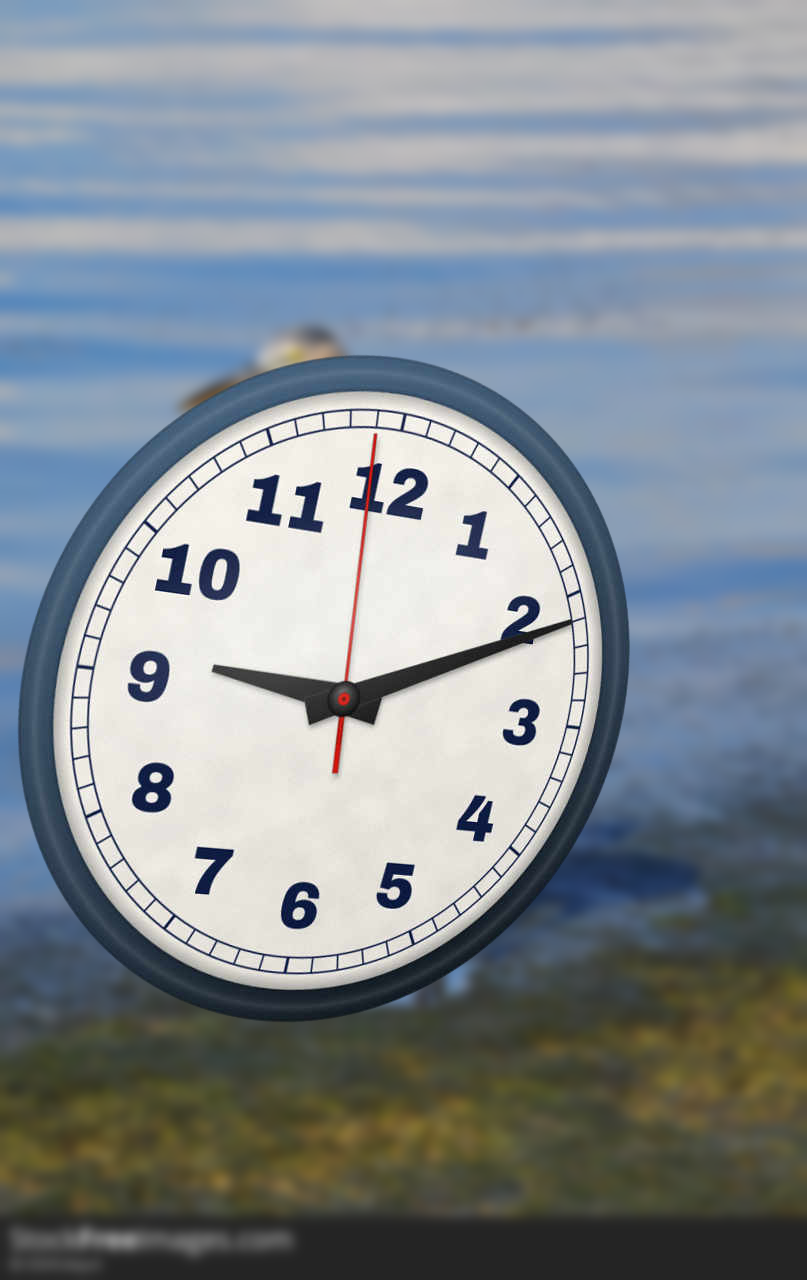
{"hour": 9, "minute": 10, "second": 59}
